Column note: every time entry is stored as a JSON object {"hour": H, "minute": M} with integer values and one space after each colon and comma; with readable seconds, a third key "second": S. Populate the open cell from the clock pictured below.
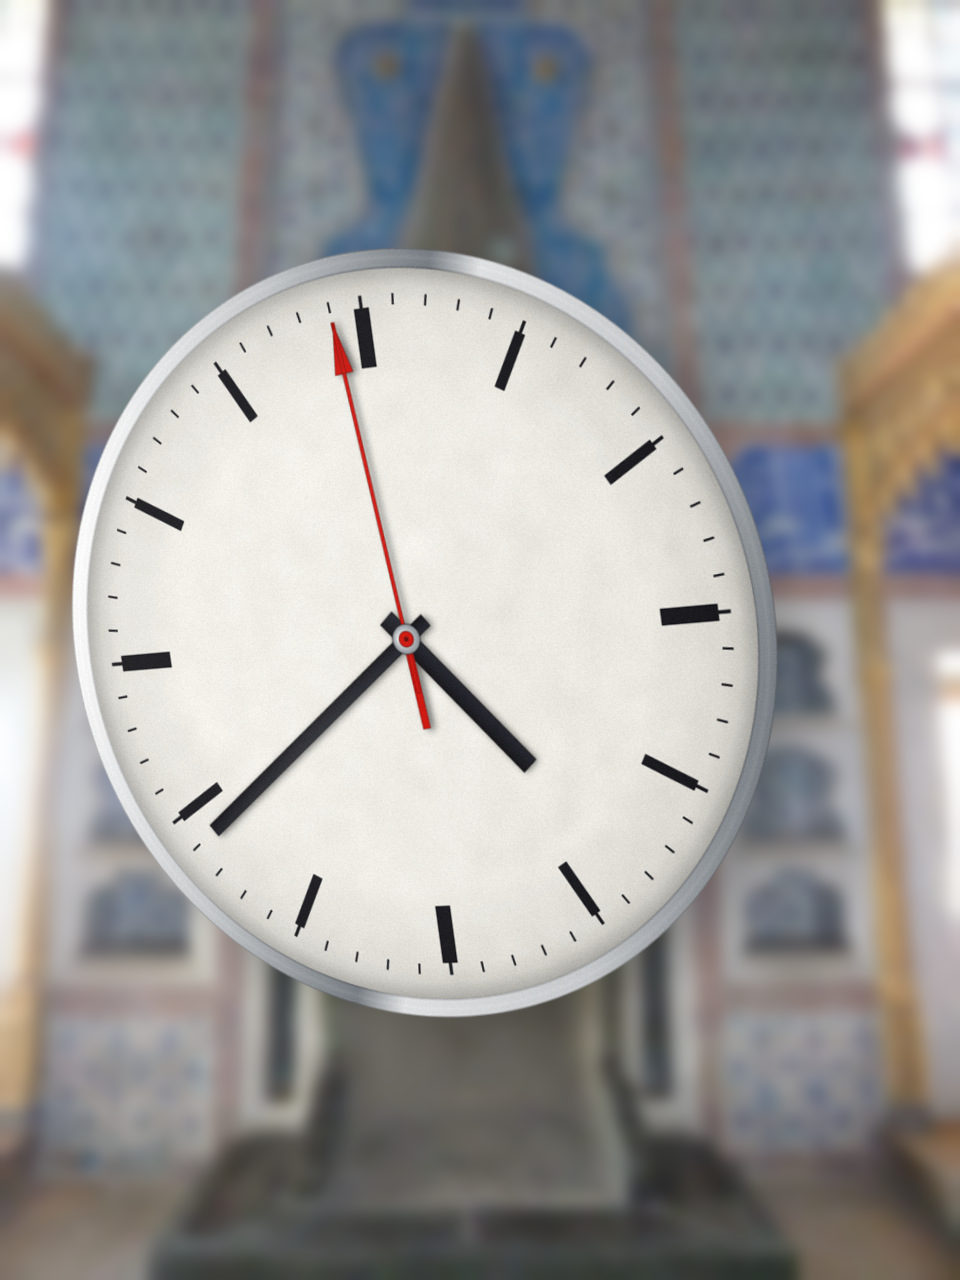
{"hour": 4, "minute": 38, "second": 59}
